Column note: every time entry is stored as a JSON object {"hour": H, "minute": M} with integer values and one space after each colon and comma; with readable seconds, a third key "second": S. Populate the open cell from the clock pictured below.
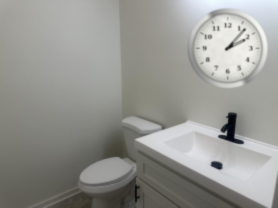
{"hour": 2, "minute": 7}
